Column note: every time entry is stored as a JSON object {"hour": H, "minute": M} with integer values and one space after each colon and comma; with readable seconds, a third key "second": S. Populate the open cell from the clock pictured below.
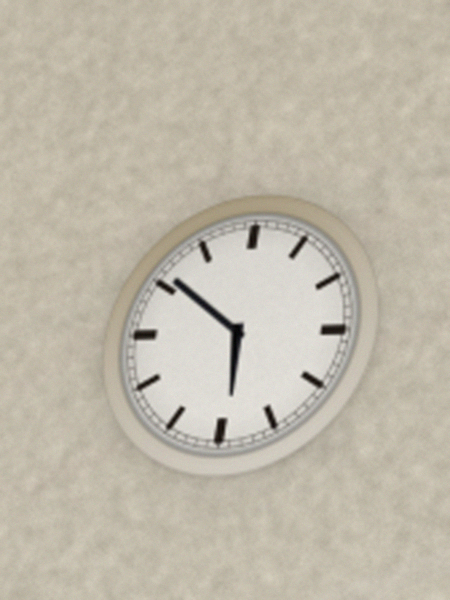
{"hour": 5, "minute": 51}
